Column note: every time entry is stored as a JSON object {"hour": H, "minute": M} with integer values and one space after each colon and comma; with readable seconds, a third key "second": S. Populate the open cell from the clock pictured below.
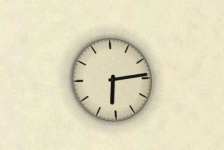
{"hour": 6, "minute": 14}
